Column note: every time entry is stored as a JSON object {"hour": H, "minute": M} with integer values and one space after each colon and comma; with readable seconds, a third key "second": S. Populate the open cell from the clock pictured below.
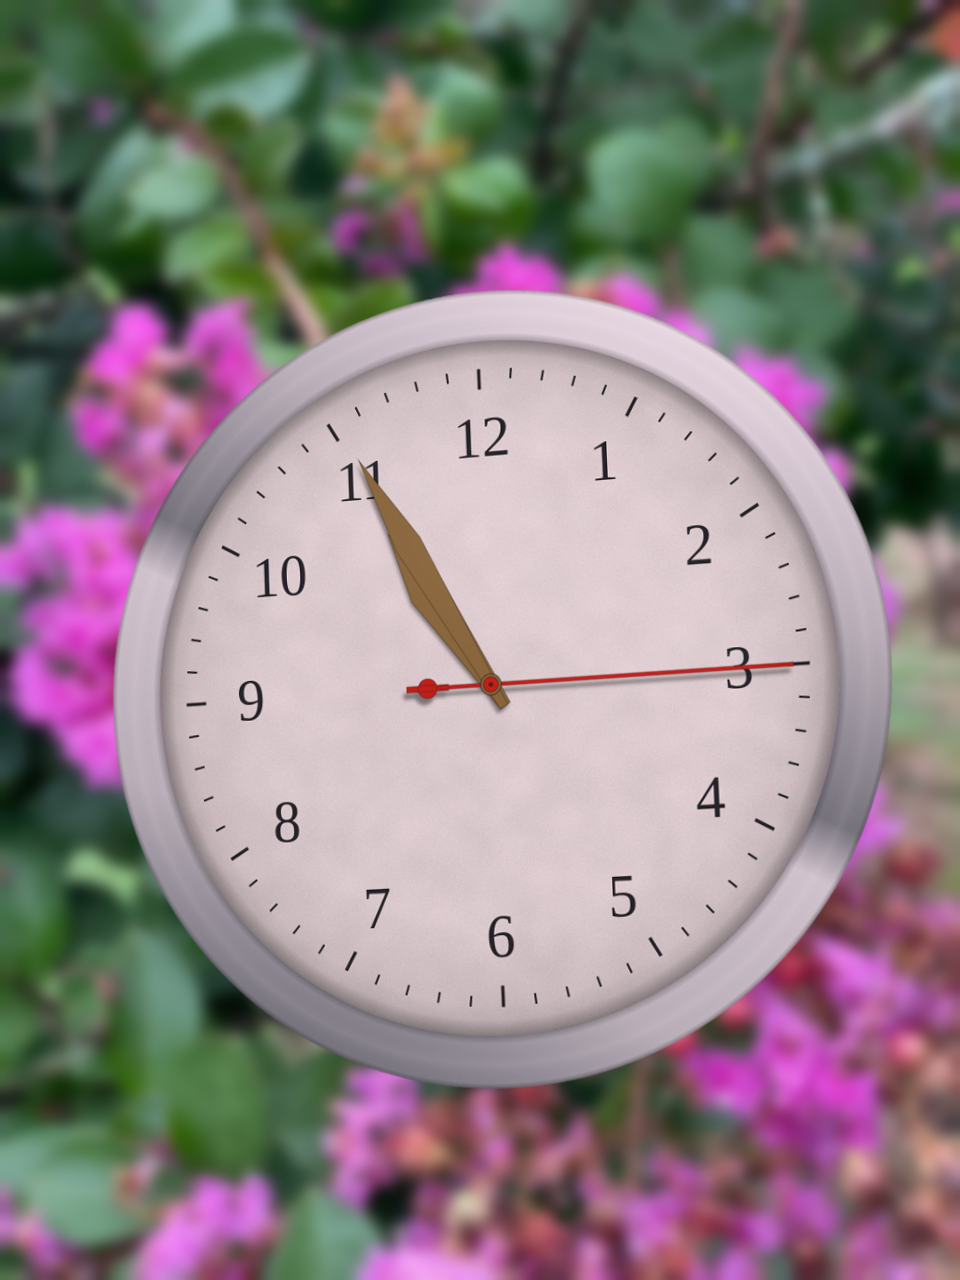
{"hour": 10, "minute": 55, "second": 15}
